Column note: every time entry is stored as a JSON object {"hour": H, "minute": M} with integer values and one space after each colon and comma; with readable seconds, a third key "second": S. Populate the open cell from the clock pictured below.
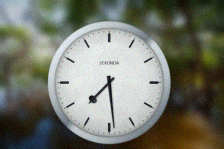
{"hour": 7, "minute": 29}
